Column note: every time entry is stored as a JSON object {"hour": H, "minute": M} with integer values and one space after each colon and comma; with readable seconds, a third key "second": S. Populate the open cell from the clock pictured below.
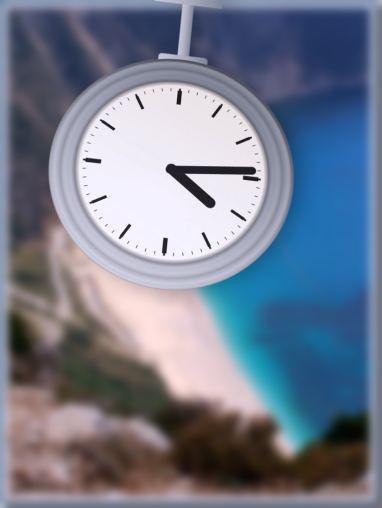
{"hour": 4, "minute": 14}
